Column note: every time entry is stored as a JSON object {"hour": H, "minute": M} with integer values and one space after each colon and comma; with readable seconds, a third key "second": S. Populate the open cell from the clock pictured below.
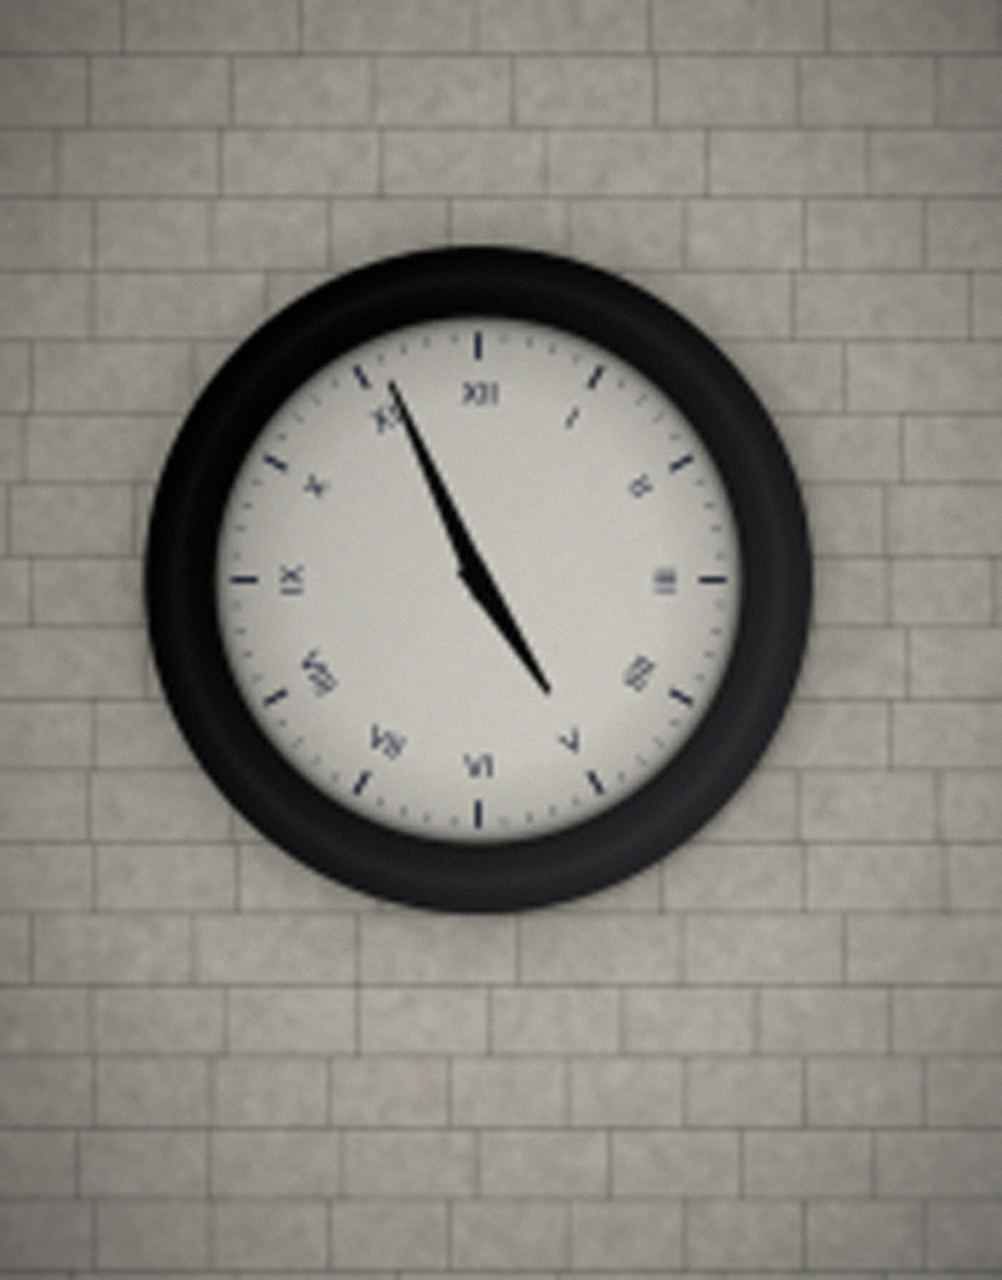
{"hour": 4, "minute": 56}
